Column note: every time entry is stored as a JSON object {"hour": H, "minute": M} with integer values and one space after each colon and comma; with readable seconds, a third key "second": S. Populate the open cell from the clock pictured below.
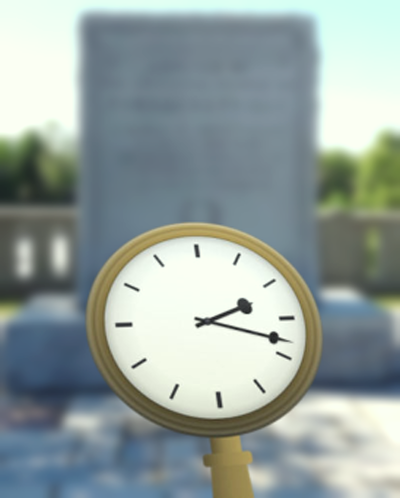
{"hour": 2, "minute": 18}
